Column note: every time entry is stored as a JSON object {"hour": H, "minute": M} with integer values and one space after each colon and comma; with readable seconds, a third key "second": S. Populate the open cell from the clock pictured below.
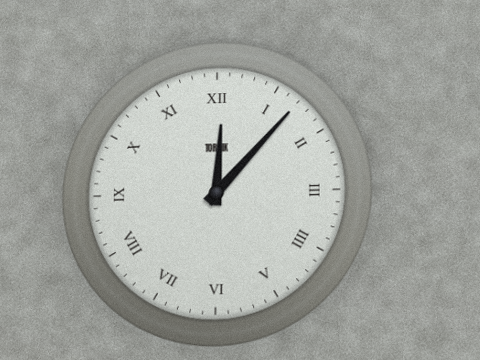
{"hour": 12, "minute": 7}
